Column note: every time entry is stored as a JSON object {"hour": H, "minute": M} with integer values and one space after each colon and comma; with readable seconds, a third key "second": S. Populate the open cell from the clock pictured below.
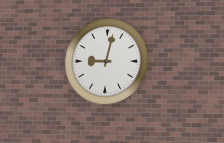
{"hour": 9, "minute": 2}
